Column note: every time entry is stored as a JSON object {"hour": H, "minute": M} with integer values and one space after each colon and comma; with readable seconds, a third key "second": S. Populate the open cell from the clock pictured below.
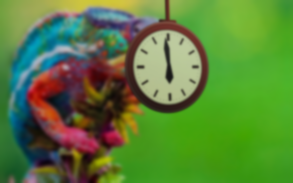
{"hour": 5, "minute": 59}
